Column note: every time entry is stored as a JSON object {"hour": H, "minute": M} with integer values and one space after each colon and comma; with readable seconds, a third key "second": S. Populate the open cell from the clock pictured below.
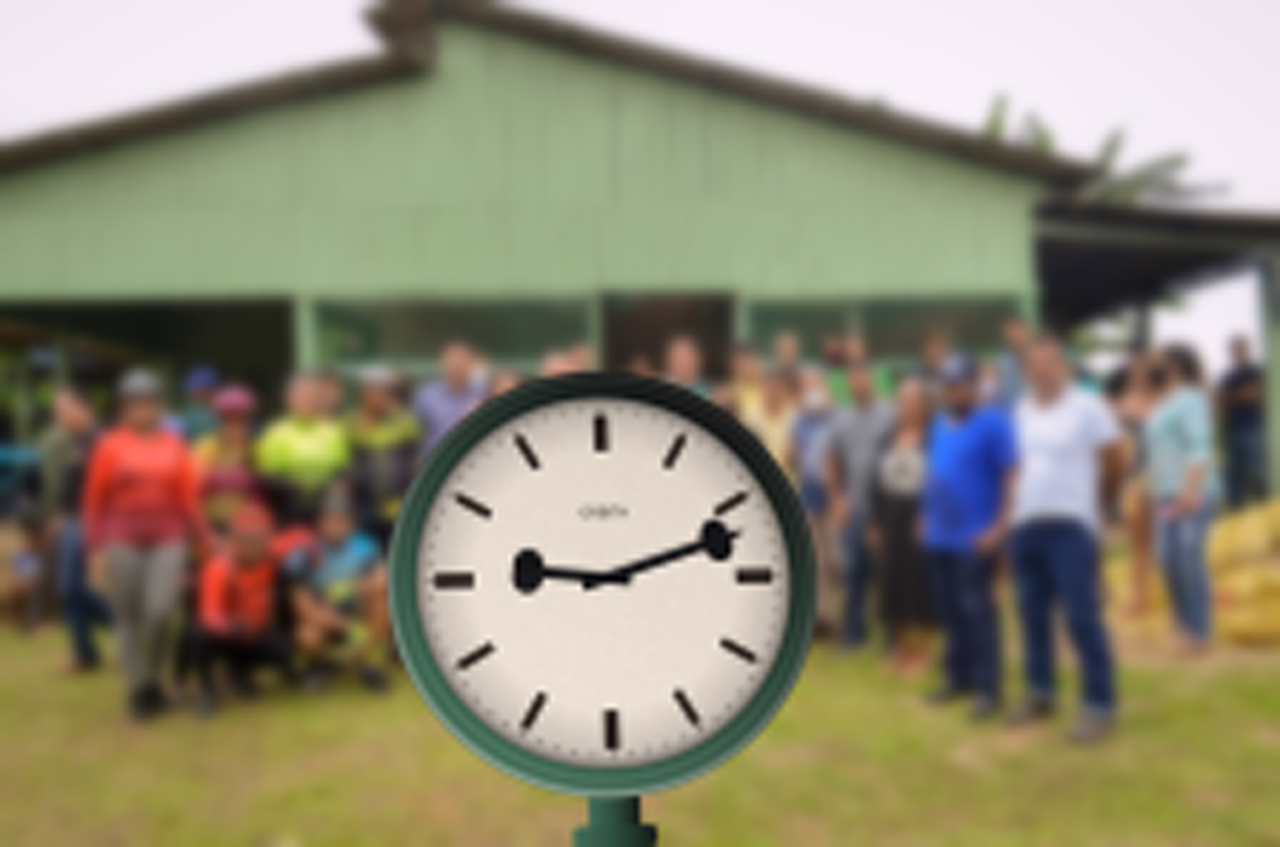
{"hour": 9, "minute": 12}
